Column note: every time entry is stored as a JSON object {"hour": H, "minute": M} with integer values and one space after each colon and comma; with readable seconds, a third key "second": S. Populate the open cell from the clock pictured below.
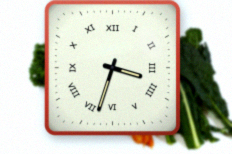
{"hour": 3, "minute": 33}
